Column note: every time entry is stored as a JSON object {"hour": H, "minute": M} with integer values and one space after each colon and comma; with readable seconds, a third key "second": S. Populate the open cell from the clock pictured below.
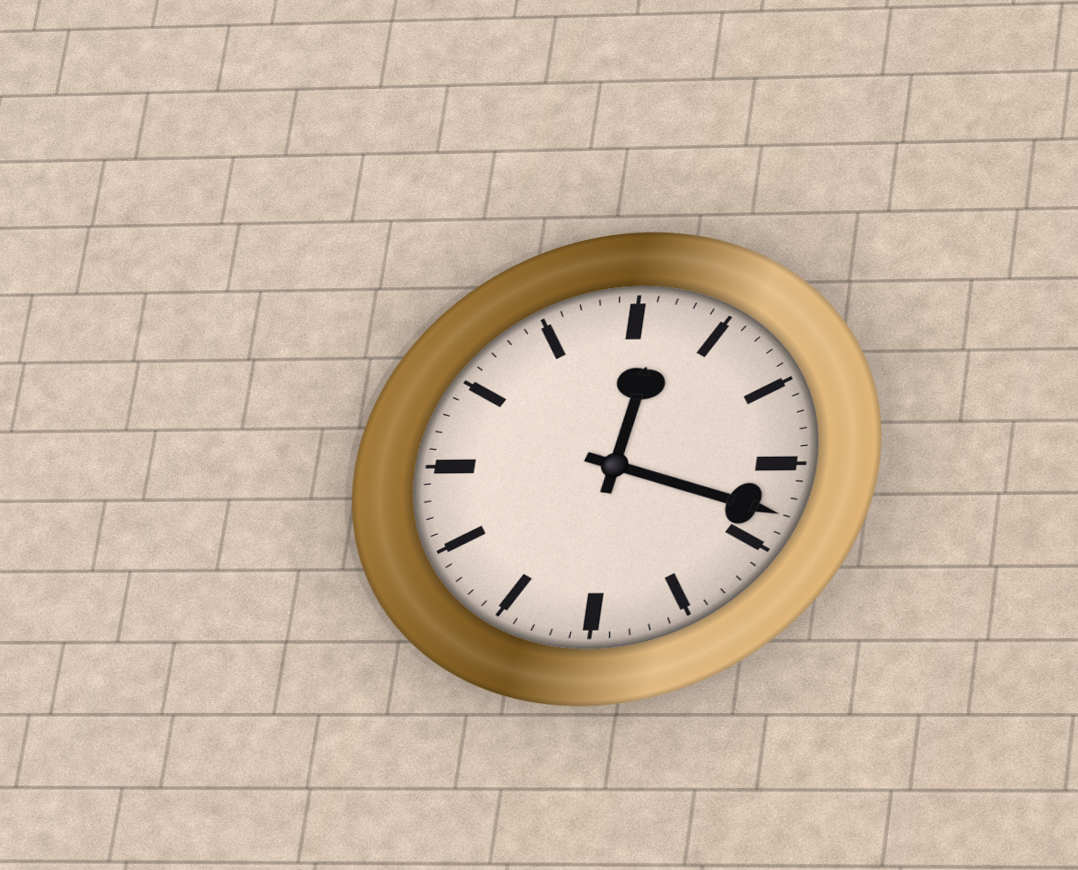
{"hour": 12, "minute": 18}
